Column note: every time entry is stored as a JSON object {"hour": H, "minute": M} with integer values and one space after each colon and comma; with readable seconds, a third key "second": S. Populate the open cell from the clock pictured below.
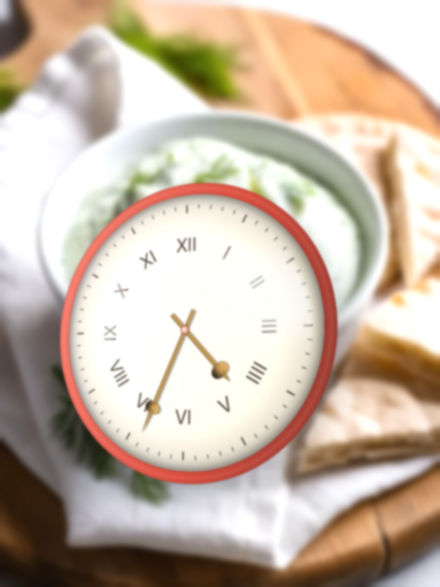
{"hour": 4, "minute": 34}
